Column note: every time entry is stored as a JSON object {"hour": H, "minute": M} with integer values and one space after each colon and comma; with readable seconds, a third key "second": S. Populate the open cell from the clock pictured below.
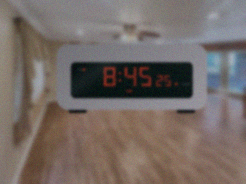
{"hour": 8, "minute": 45}
